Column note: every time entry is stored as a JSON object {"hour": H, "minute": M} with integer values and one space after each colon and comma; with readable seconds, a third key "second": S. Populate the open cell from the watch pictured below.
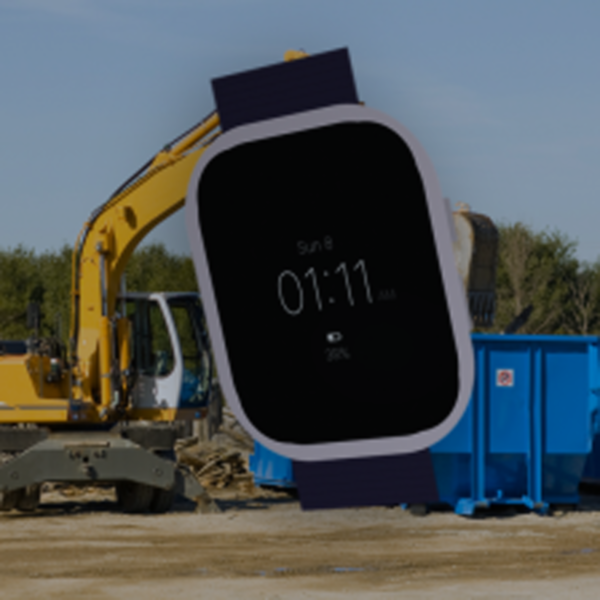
{"hour": 1, "minute": 11}
